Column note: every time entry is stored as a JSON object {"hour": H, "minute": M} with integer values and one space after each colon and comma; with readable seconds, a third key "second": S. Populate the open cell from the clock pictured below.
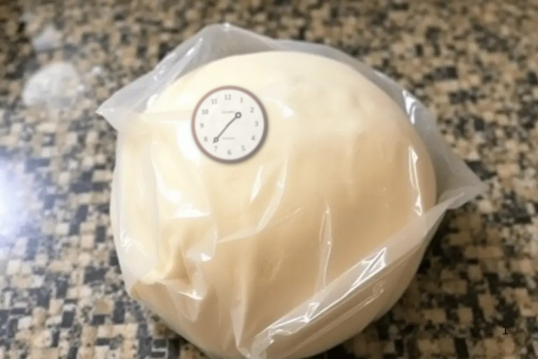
{"hour": 1, "minute": 37}
